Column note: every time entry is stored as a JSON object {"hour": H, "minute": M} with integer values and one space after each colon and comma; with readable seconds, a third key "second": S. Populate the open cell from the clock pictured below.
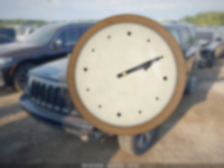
{"hour": 2, "minute": 10}
